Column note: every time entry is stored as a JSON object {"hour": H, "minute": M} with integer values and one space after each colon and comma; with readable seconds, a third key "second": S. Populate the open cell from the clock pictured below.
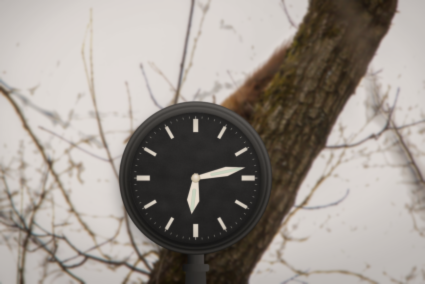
{"hour": 6, "minute": 13}
